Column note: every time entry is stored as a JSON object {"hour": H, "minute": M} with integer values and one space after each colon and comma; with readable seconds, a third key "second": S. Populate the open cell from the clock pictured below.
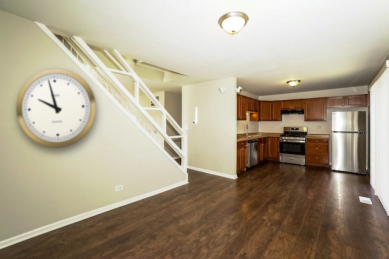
{"hour": 9, "minute": 58}
